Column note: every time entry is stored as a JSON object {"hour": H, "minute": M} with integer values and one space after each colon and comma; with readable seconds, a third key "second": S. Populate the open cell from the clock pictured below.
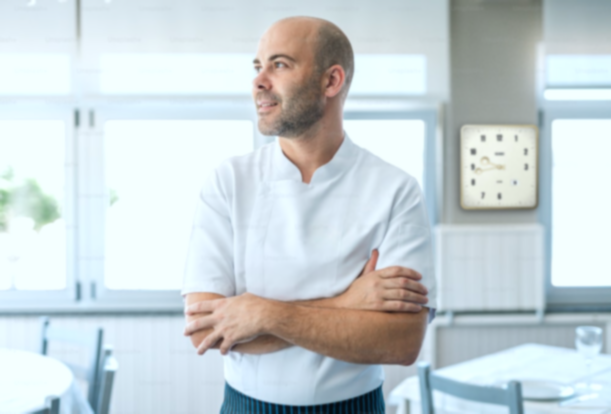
{"hour": 9, "minute": 43}
